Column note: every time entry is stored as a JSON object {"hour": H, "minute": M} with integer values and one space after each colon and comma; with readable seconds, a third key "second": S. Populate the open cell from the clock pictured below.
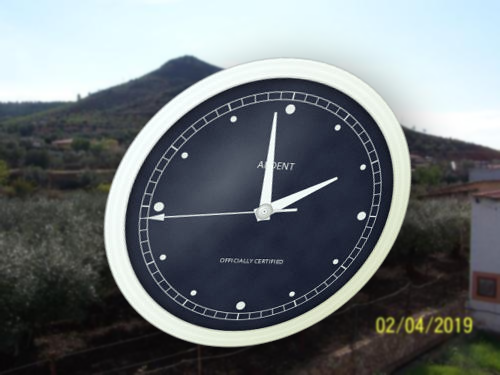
{"hour": 1, "minute": 58, "second": 44}
